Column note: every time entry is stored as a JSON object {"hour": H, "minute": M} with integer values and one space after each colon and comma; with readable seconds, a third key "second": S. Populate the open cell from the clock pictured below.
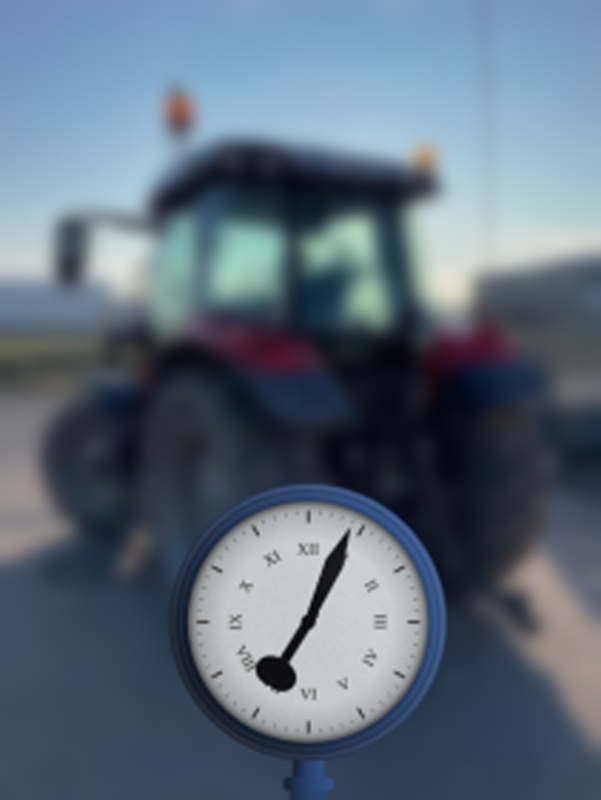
{"hour": 7, "minute": 4}
